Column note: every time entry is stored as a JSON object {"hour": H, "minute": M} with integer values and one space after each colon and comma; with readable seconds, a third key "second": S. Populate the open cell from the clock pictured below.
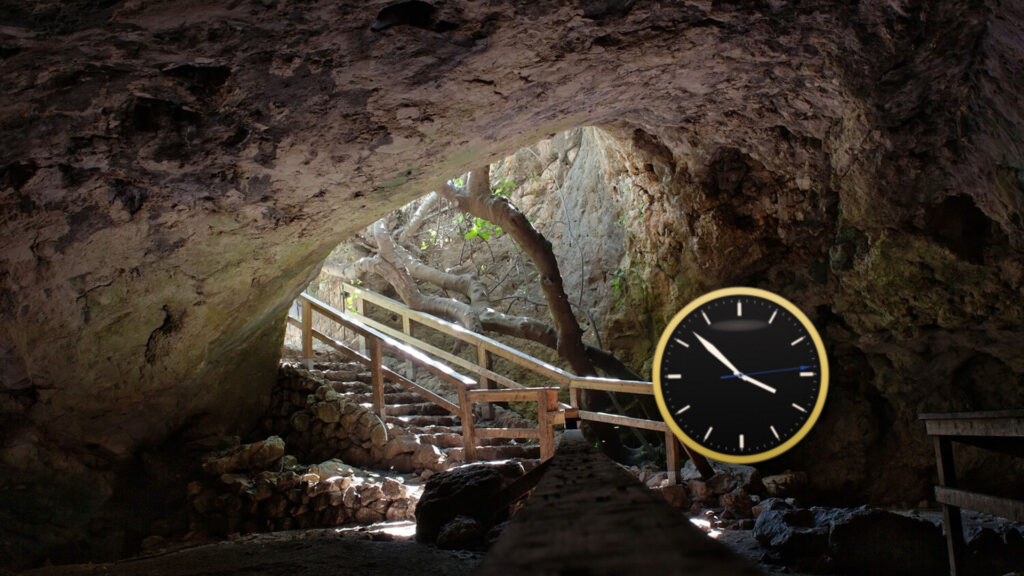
{"hour": 3, "minute": 52, "second": 14}
